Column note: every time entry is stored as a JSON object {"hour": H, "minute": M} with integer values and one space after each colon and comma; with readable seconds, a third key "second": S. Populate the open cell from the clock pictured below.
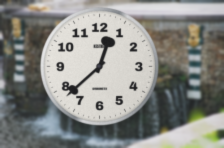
{"hour": 12, "minute": 38}
